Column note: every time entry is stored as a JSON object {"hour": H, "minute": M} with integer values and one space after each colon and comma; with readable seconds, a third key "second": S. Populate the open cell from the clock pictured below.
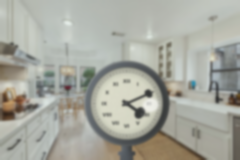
{"hour": 4, "minute": 11}
